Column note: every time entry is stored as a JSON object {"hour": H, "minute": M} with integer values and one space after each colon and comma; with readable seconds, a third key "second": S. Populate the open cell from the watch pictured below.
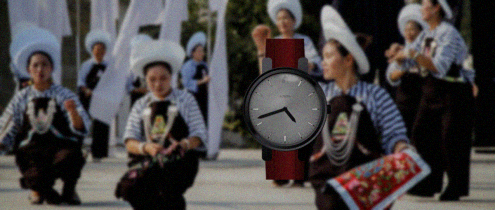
{"hour": 4, "minute": 42}
